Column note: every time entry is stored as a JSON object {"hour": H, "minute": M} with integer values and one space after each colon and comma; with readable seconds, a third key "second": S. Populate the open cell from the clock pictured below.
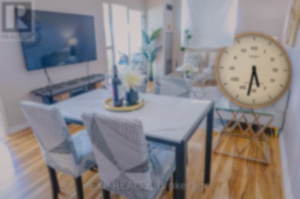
{"hour": 5, "minute": 32}
